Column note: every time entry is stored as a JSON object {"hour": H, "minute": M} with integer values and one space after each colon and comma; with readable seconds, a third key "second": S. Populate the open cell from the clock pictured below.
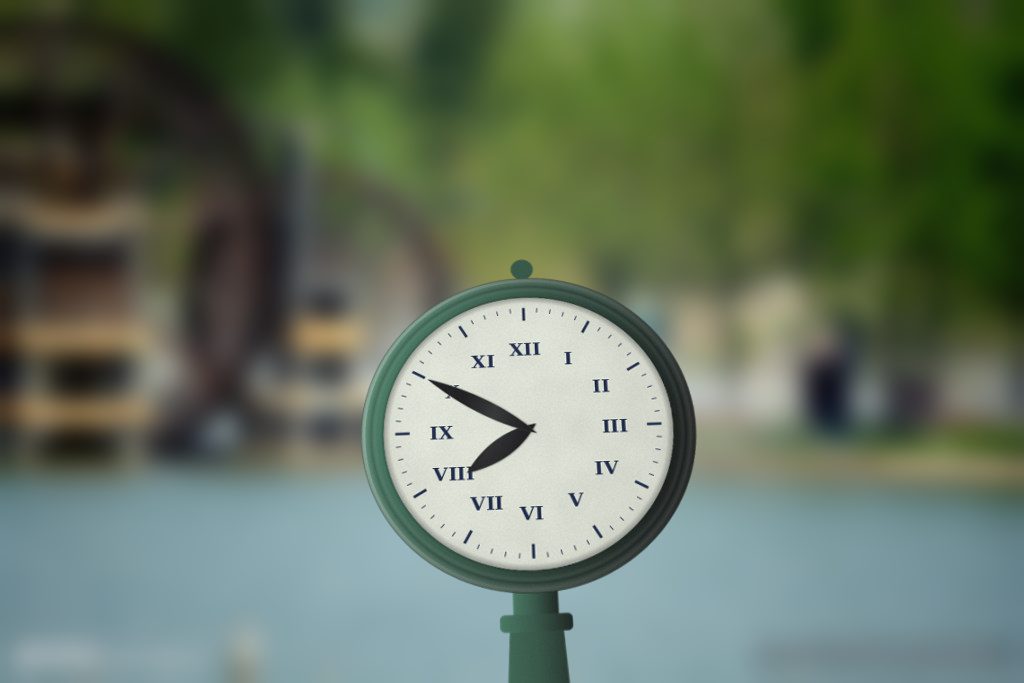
{"hour": 7, "minute": 50}
